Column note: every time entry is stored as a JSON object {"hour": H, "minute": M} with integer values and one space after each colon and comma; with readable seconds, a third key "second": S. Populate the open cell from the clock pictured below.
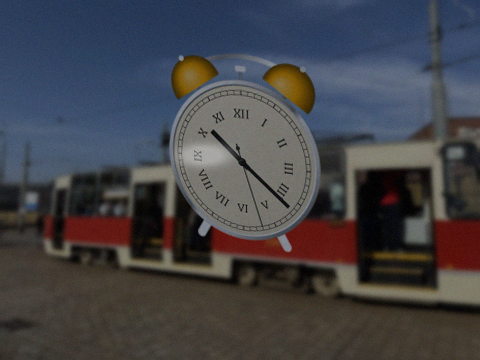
{"hour": 10, "minute": 21, "second": 27}
